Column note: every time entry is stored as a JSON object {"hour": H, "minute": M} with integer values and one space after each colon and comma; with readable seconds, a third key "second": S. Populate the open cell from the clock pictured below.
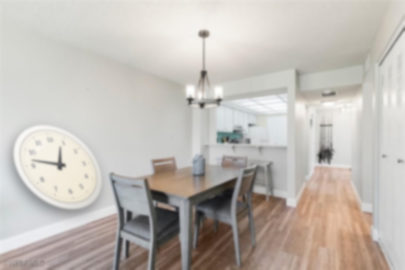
{"hour": 12, "minute": 47}
